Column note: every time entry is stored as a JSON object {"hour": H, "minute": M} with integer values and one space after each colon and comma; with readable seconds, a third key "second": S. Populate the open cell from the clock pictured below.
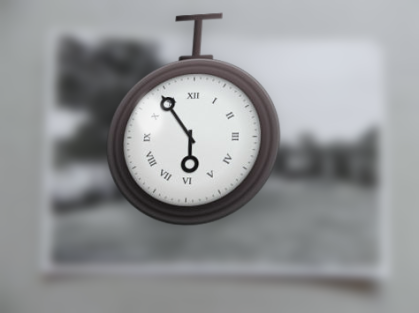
{"hour": 5, "minute": 54}
